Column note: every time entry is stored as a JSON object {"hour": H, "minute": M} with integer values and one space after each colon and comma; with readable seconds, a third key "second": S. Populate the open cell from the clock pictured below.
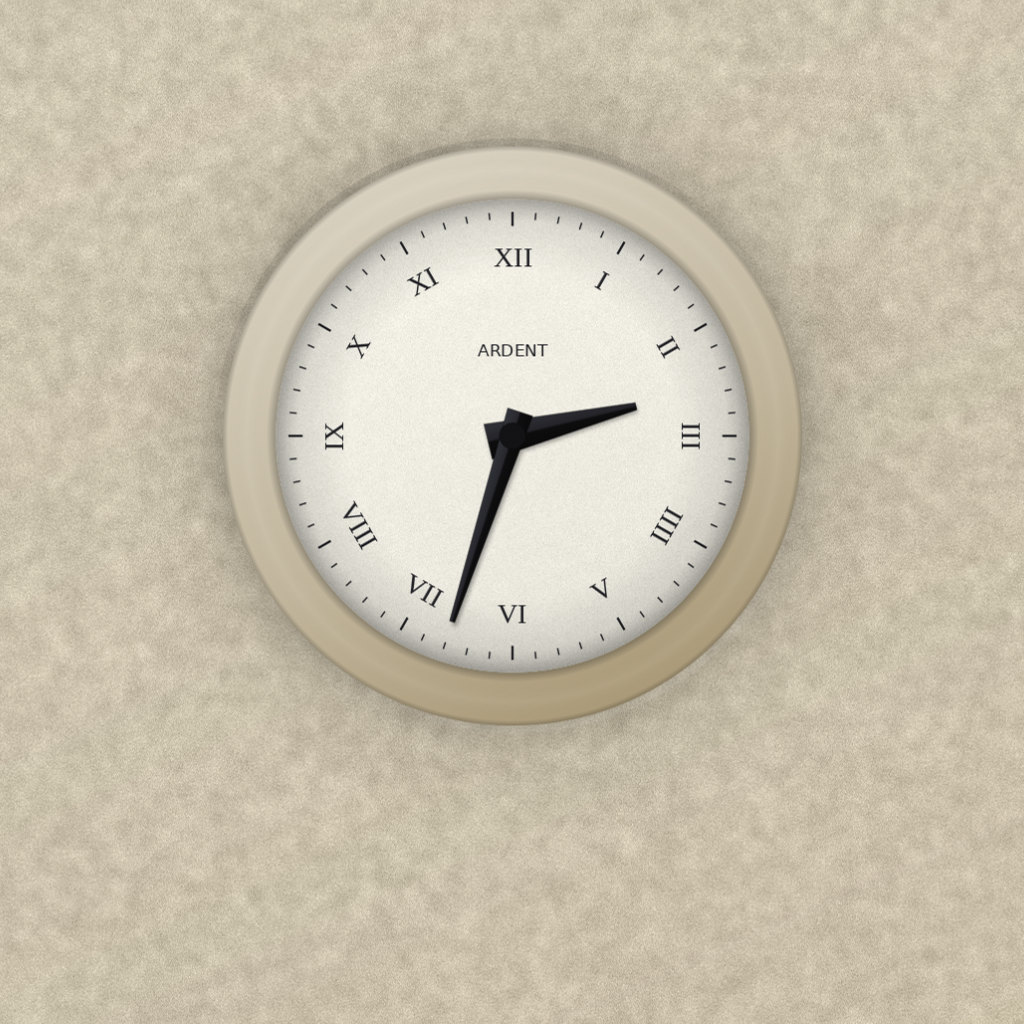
{"hour": 2, "minute": 33}
